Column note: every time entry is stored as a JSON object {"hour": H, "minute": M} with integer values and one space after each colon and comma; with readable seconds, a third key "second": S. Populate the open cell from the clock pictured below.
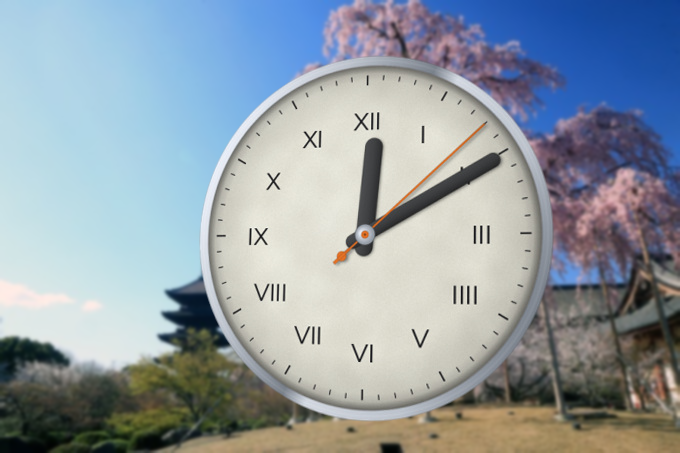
{"hour": 12, "minute": 10, "second": 8}
